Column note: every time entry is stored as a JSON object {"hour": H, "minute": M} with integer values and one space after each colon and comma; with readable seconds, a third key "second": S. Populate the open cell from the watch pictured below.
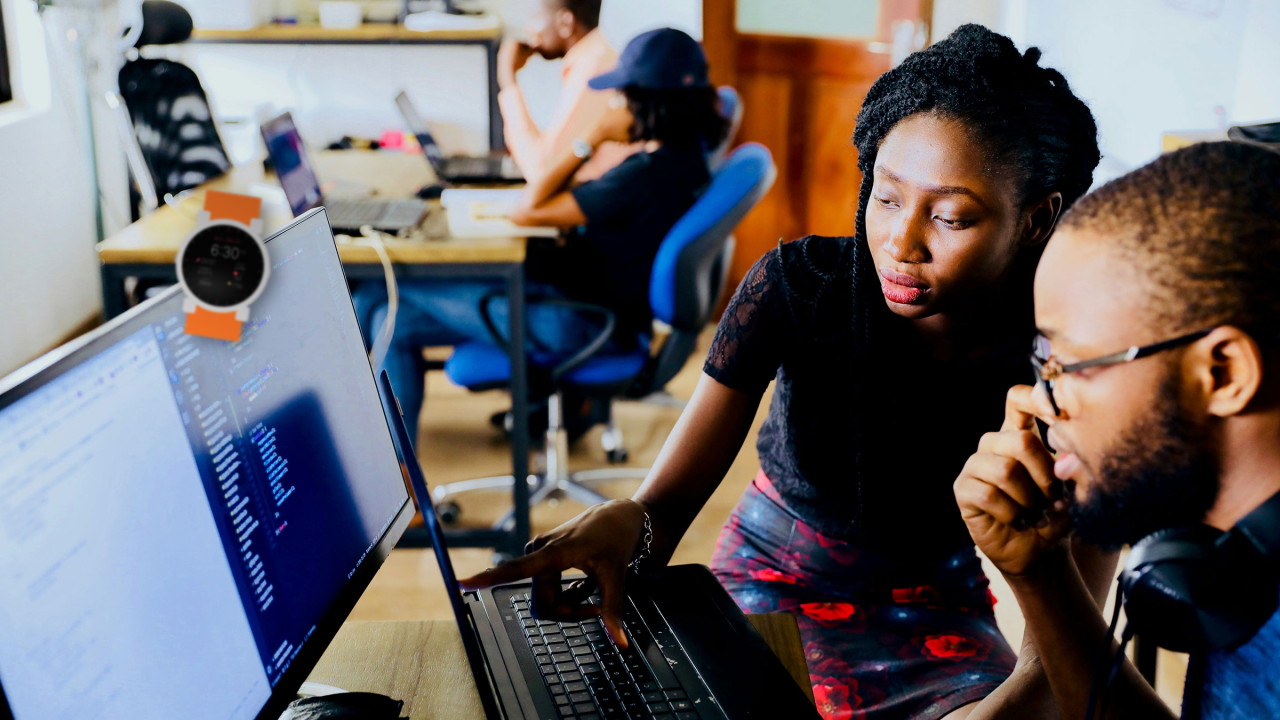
{"hour": 6, "minute": 30}
